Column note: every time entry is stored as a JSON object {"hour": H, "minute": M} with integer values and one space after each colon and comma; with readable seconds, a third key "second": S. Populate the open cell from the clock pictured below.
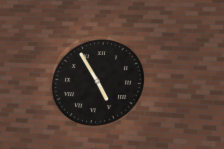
{"hour": 4, "minute": 54}
